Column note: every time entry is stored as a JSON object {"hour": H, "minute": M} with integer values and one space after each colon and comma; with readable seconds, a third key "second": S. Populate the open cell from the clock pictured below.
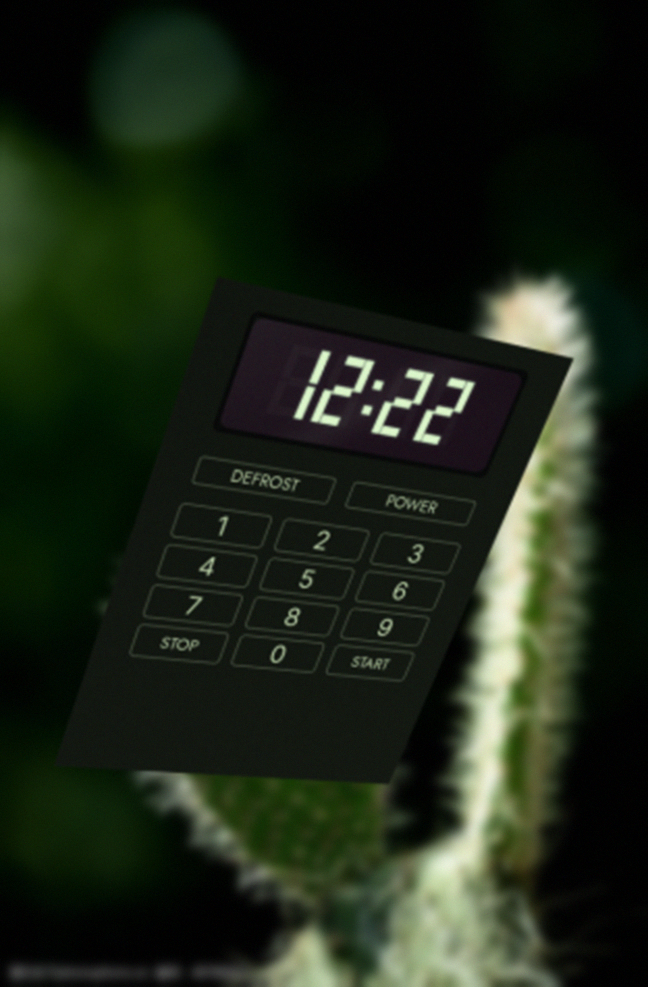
{"hour": 12, "minute": 22}
